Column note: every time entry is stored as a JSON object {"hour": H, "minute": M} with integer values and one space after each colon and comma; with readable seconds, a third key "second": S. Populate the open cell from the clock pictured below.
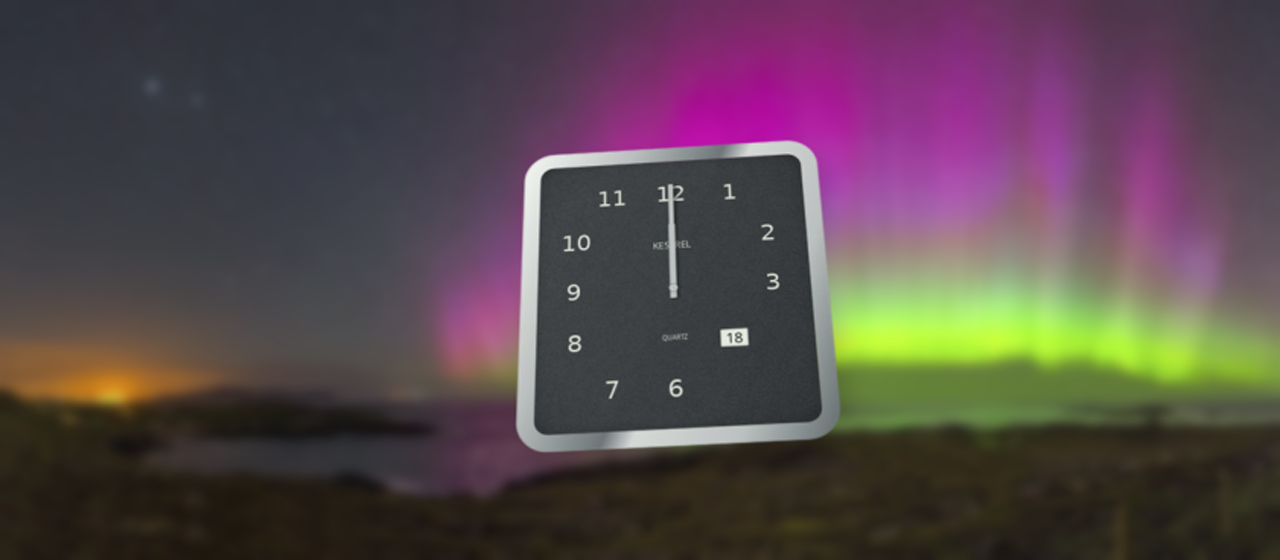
{"hour": 12, "minute": 0}
